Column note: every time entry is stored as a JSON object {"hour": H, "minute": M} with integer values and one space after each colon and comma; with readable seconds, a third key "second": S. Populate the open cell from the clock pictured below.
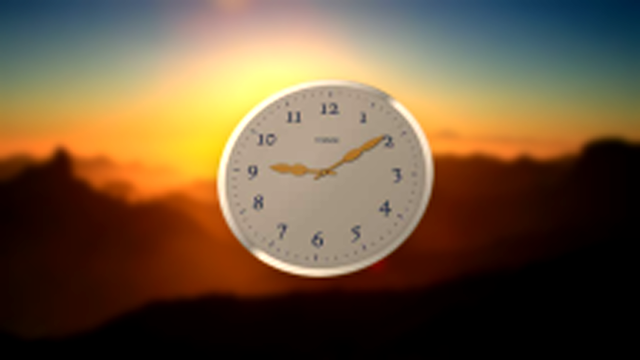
{"hour": 9, "minute": 9}
